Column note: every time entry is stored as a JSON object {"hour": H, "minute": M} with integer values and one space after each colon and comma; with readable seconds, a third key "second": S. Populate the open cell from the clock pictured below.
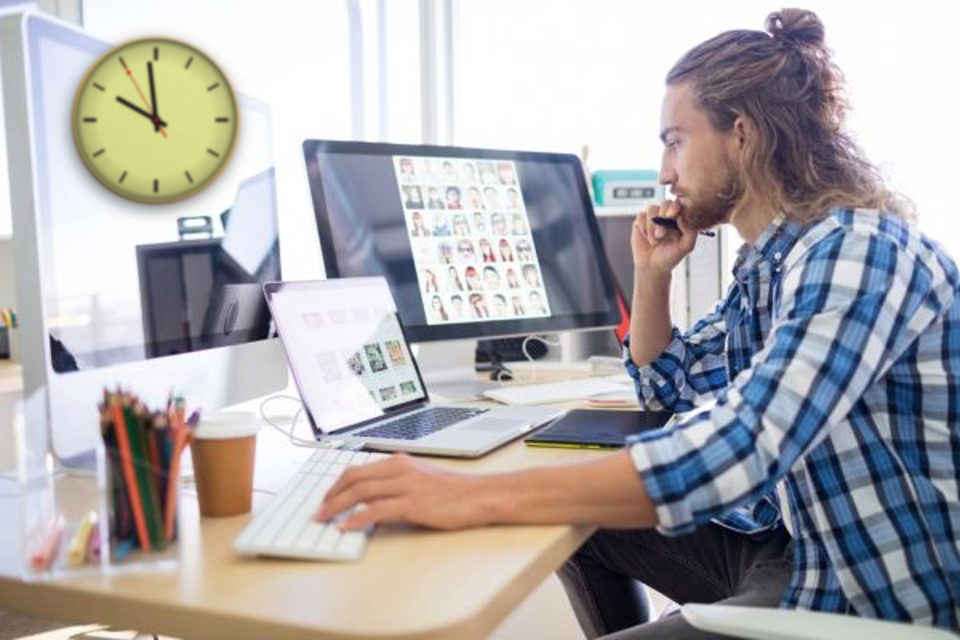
{"hour": 9, "minute": 58, "second": 55}
